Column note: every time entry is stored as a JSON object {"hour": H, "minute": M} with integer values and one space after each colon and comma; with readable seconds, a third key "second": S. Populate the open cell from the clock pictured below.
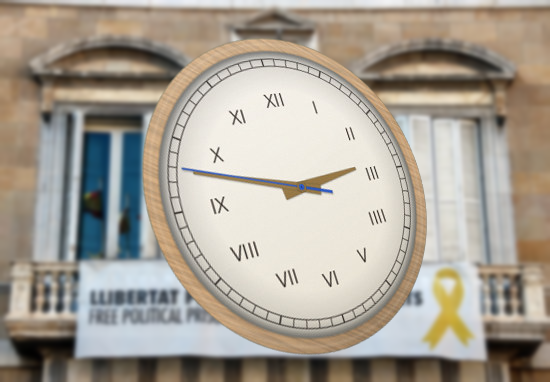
{"hour": 2, "minute": 47, "second": 48}
